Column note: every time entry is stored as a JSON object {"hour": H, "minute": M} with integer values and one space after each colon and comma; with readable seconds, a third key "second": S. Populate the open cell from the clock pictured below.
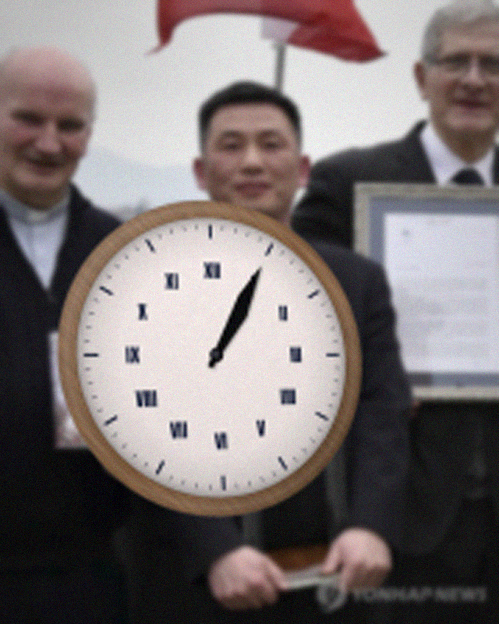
{"hour": 1, "minute": 5}
